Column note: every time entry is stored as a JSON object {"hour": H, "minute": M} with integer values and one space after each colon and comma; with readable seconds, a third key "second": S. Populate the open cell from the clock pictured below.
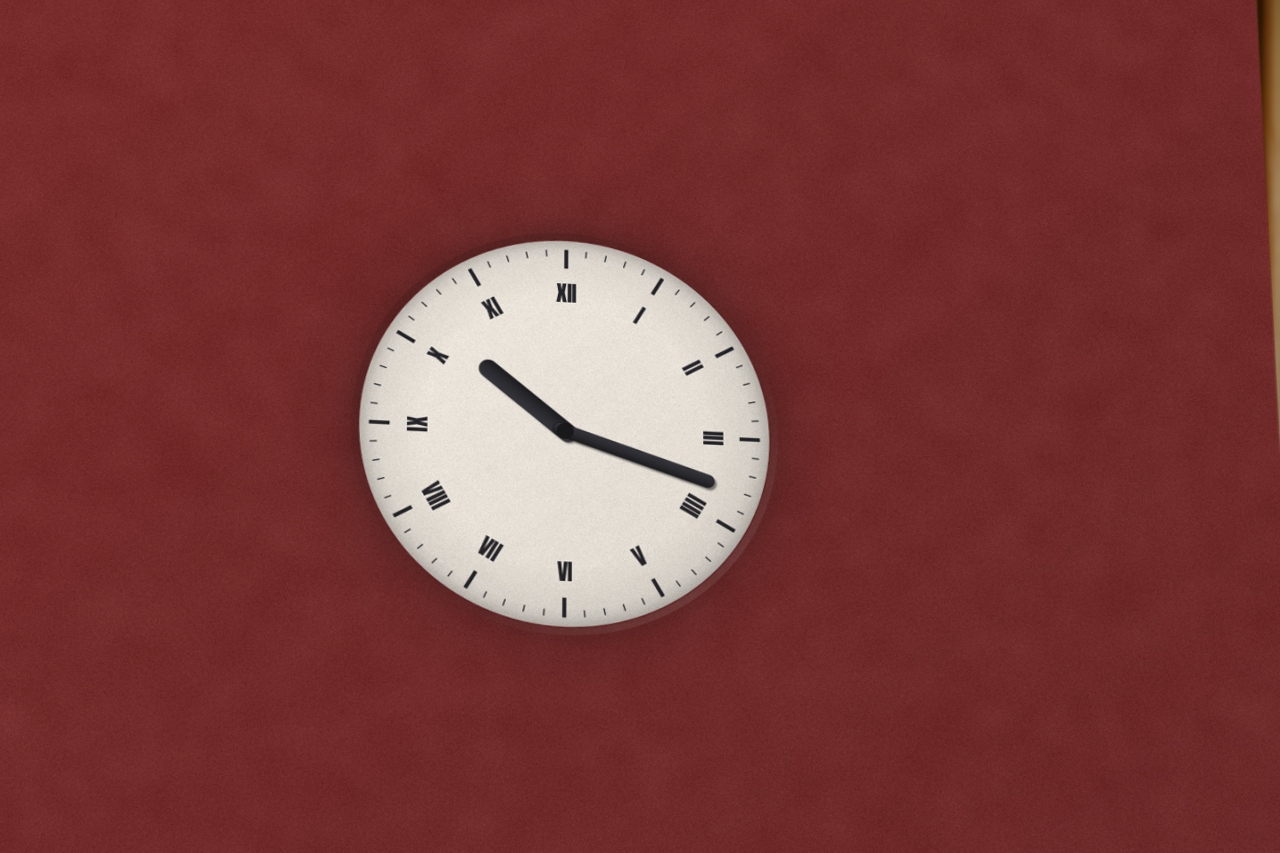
{"hour": 10, "minute": 18}
